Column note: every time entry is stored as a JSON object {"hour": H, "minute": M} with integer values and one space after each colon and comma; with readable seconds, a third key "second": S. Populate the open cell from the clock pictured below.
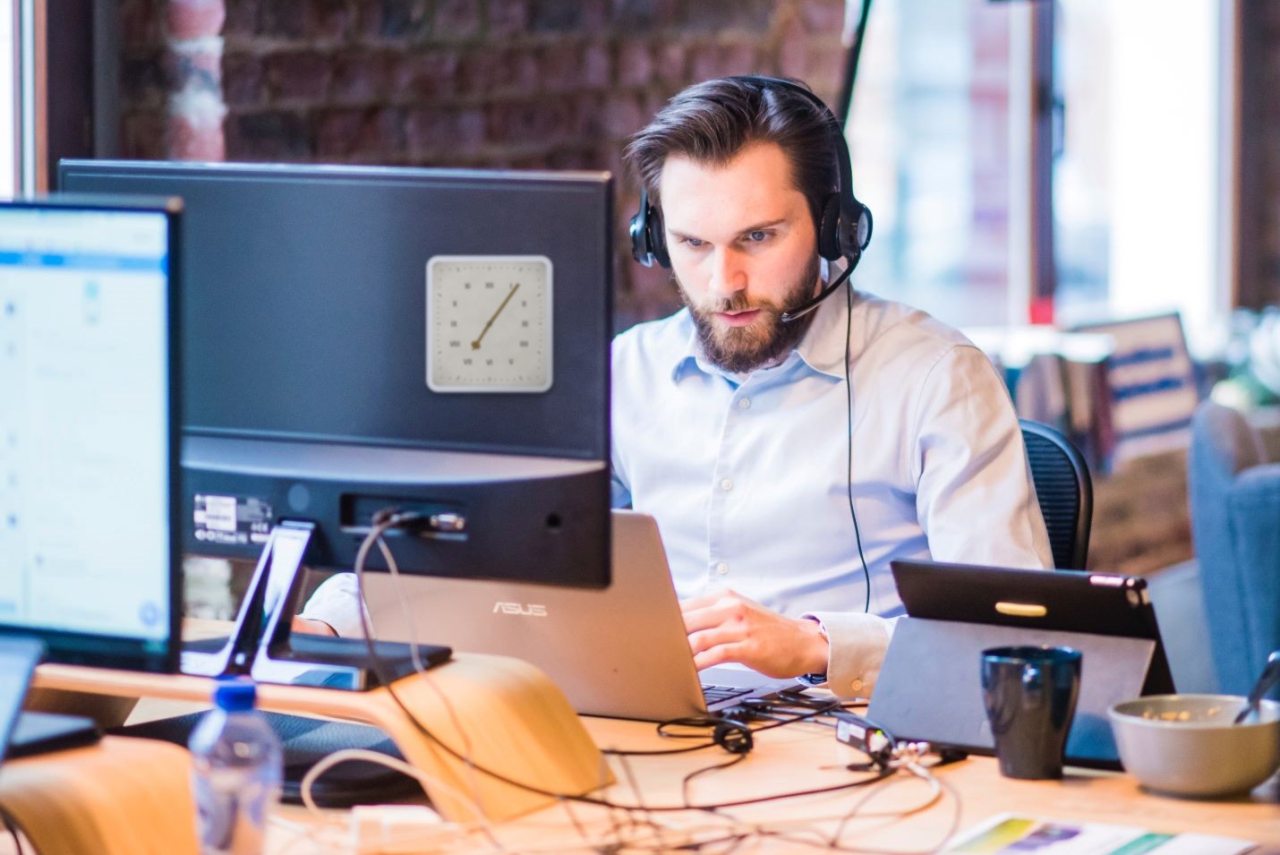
{"hour": 7, "minute": 6}
